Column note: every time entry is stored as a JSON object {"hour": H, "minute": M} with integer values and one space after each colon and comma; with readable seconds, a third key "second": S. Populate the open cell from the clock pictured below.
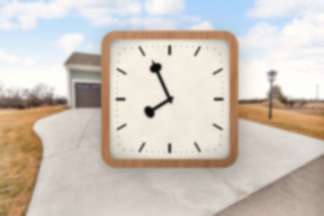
{"hour": 7, "minute": 56}
